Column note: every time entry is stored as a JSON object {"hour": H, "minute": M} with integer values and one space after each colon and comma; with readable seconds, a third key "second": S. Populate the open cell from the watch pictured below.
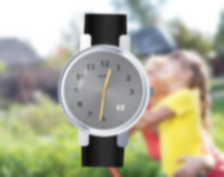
{"hour": 12, "minute": 31}
